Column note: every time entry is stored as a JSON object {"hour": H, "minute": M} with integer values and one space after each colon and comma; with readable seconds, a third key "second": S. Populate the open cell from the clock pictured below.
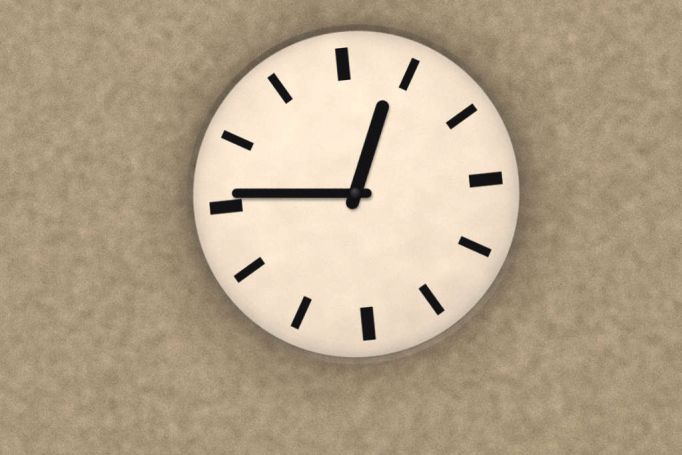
{"hour": 12, "minute": 46}
